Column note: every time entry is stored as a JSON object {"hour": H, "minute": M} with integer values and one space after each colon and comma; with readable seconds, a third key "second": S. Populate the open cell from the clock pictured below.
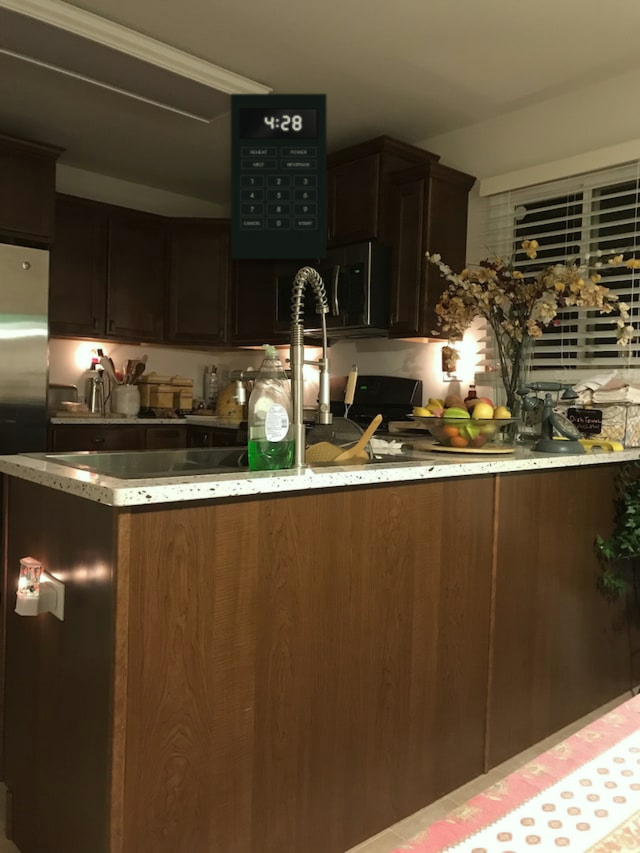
{"hour": 4, "minute": 28}
